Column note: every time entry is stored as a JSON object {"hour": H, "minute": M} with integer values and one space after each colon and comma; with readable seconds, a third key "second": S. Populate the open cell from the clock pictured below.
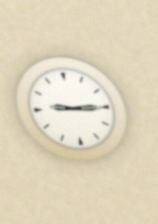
{"hour": 9, "minute": 15}
